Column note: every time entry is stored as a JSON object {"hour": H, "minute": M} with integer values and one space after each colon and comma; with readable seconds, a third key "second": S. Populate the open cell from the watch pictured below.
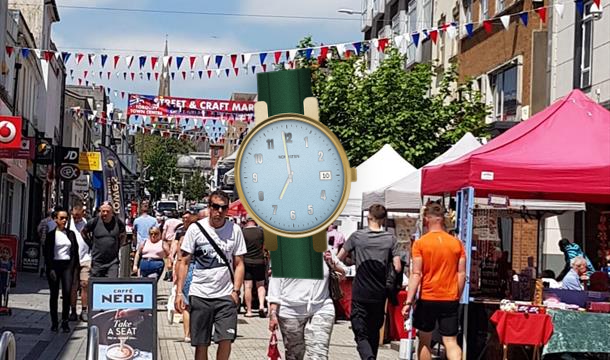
{"hour": 6, "minute": 59}
